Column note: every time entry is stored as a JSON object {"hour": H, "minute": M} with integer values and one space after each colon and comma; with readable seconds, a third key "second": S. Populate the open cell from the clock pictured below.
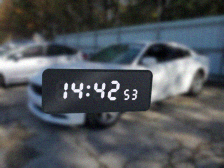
{"hour": 14, "minute": 42, "second": 53}
